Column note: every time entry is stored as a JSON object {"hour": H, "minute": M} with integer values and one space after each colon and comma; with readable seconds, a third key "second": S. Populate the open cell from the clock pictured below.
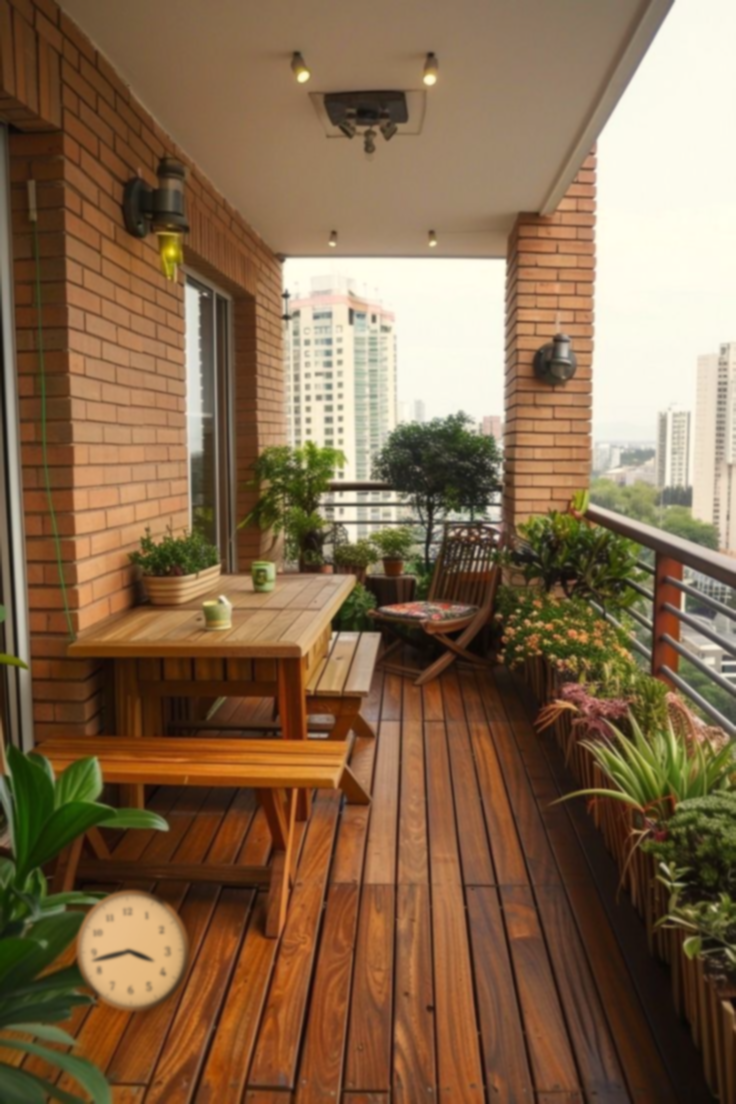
{"hour": 3, "minute": 43}
